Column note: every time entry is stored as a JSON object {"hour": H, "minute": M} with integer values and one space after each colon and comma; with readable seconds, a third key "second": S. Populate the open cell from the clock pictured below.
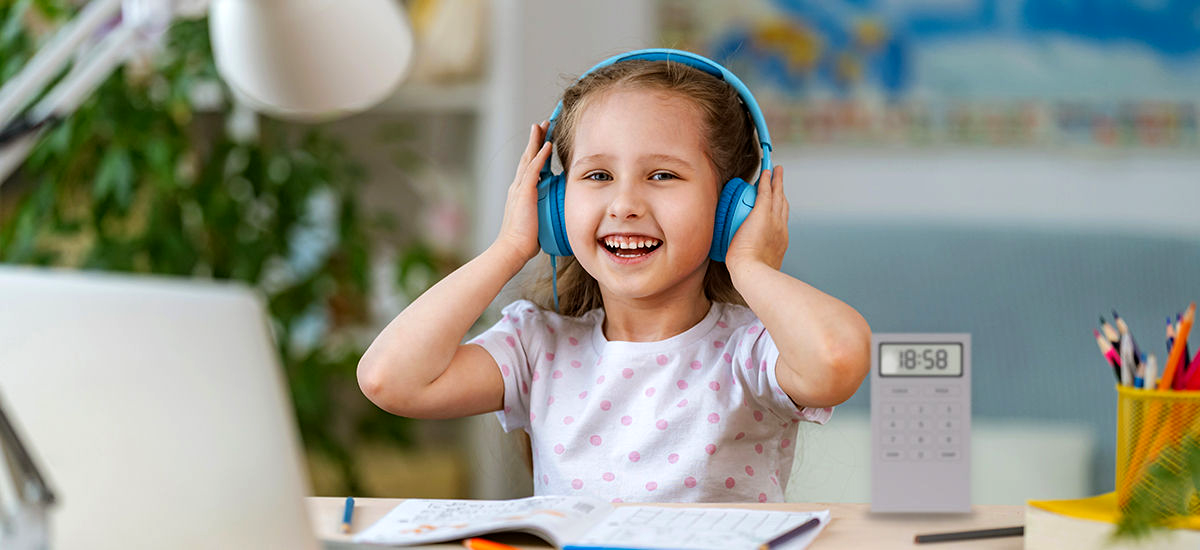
{"hour": 18, "minute": 58}
